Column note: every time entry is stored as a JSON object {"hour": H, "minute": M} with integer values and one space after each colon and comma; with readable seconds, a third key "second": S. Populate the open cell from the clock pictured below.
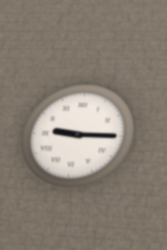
{"hour": 9, "minute": 15}
